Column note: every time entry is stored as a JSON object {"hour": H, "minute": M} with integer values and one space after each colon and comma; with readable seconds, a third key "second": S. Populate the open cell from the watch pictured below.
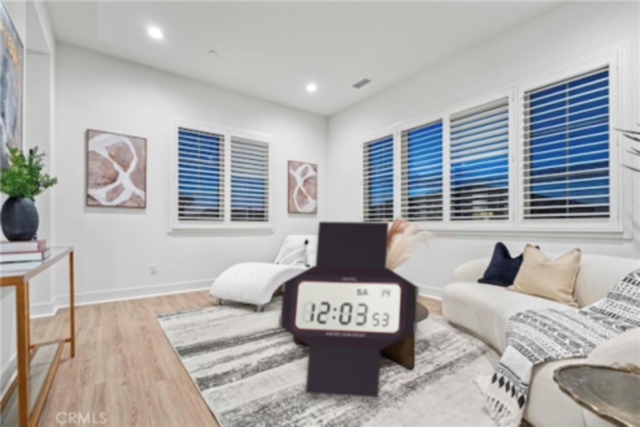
{"hour": 12, "minute": 3, "second": 53}
